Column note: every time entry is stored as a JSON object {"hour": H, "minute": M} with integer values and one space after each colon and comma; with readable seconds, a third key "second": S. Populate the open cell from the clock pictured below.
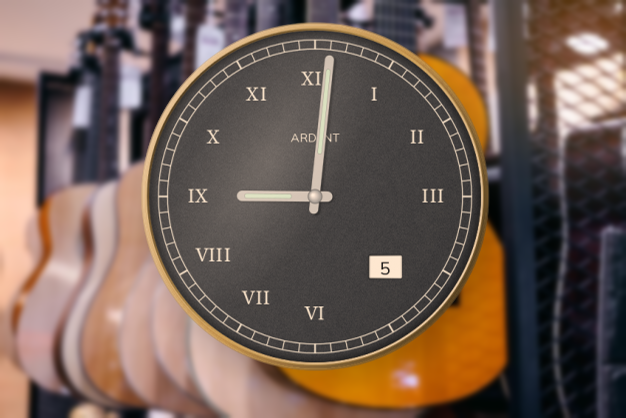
{"hour": 9, "minute": 1}
